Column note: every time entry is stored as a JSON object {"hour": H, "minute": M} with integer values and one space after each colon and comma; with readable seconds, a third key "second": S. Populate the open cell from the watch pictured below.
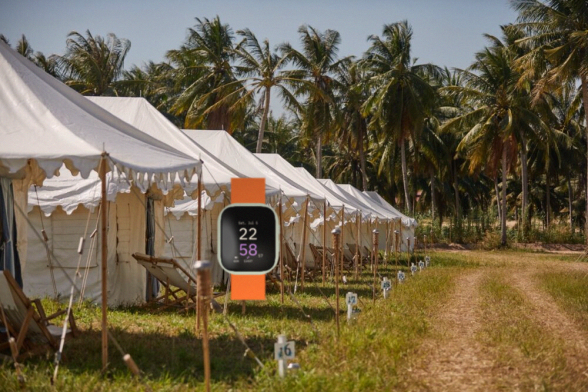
{"hour": 22, "minute": 58}
